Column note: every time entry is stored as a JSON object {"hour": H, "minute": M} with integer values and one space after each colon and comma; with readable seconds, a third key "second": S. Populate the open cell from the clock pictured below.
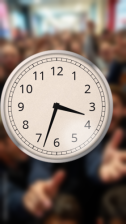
{"hour": 3, "minute": 33}
